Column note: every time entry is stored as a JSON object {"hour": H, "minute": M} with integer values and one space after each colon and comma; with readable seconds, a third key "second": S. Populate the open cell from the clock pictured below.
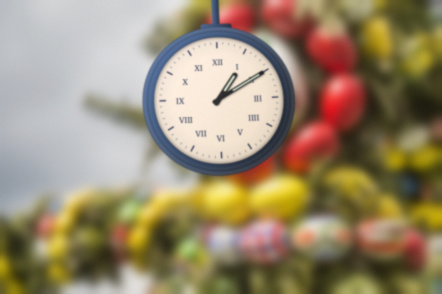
{"hour": 1, "minute": 10}
